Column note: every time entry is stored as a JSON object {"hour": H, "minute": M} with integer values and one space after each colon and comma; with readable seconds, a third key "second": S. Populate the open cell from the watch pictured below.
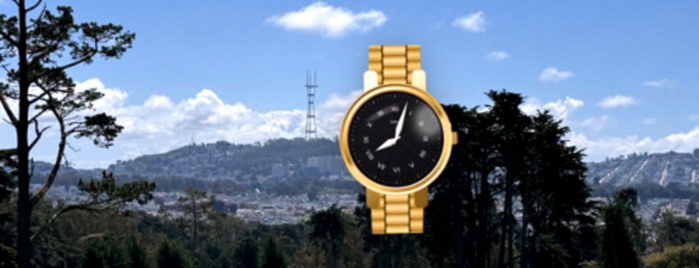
{"hour": 8, "minute": 3}
